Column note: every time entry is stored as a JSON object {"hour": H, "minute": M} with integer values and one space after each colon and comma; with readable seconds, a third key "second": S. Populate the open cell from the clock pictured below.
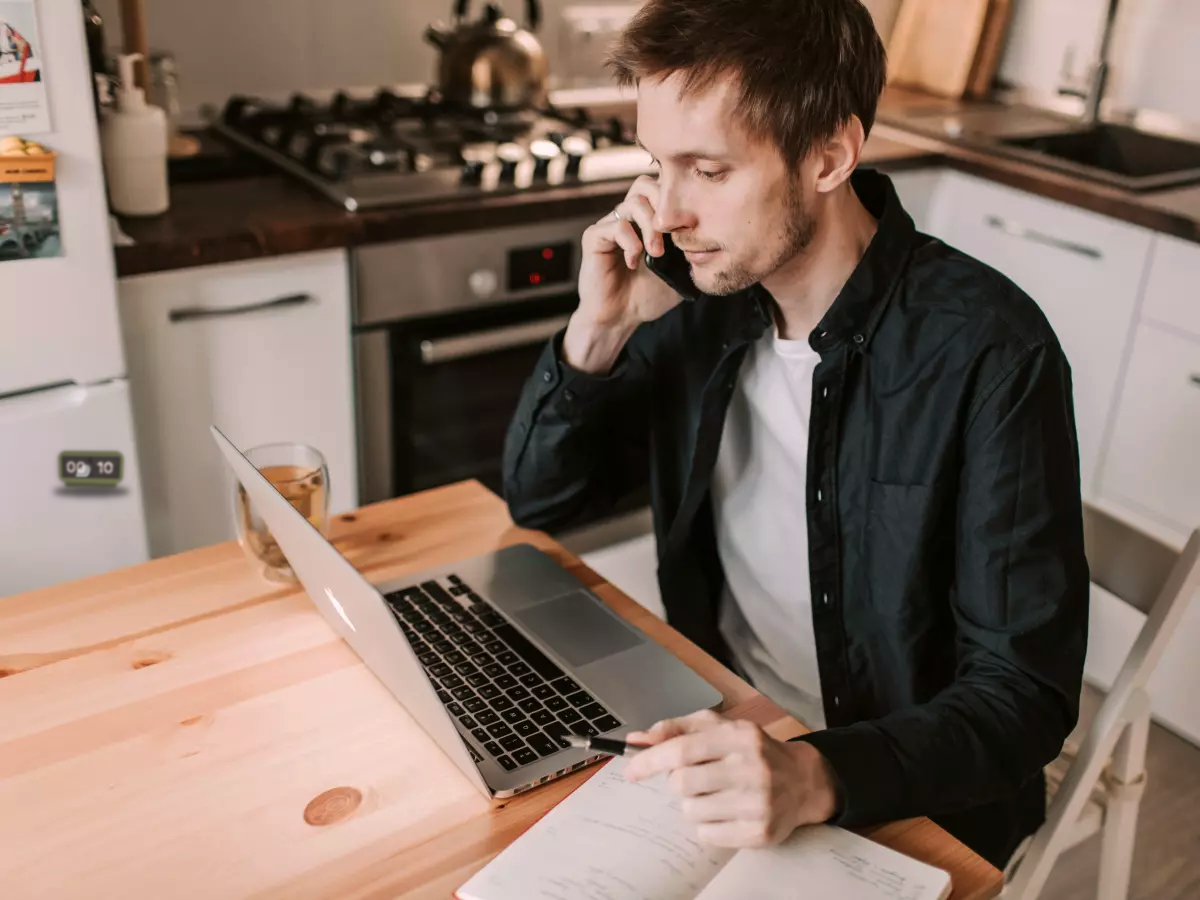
{"hour": 0, "minute": 10}
